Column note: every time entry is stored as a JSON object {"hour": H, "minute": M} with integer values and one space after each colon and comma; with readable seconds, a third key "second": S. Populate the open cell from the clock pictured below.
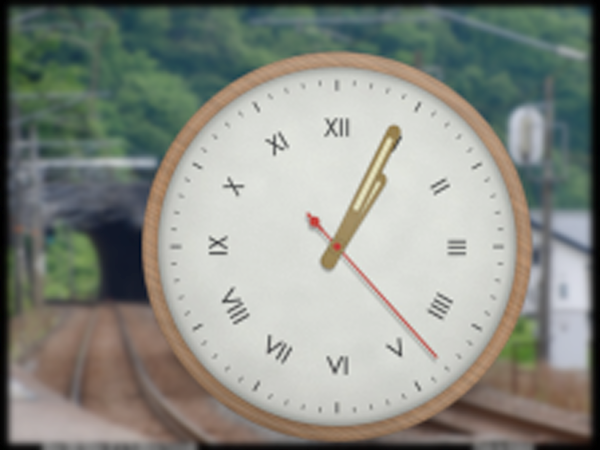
{"hour": 1, "minute": 4, "second": 23}
